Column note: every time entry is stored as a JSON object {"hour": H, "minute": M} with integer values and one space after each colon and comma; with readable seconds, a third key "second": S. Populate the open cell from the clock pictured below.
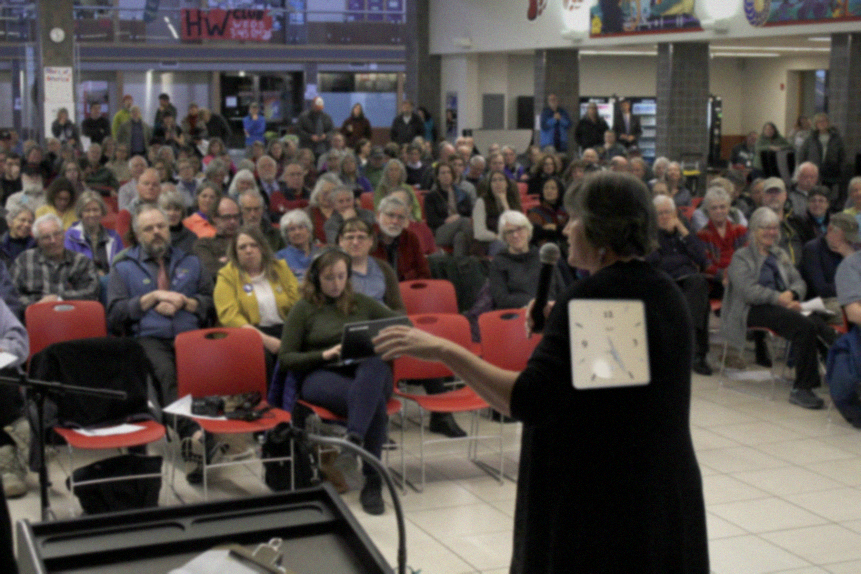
{"hour": 5, "minute": 26}
